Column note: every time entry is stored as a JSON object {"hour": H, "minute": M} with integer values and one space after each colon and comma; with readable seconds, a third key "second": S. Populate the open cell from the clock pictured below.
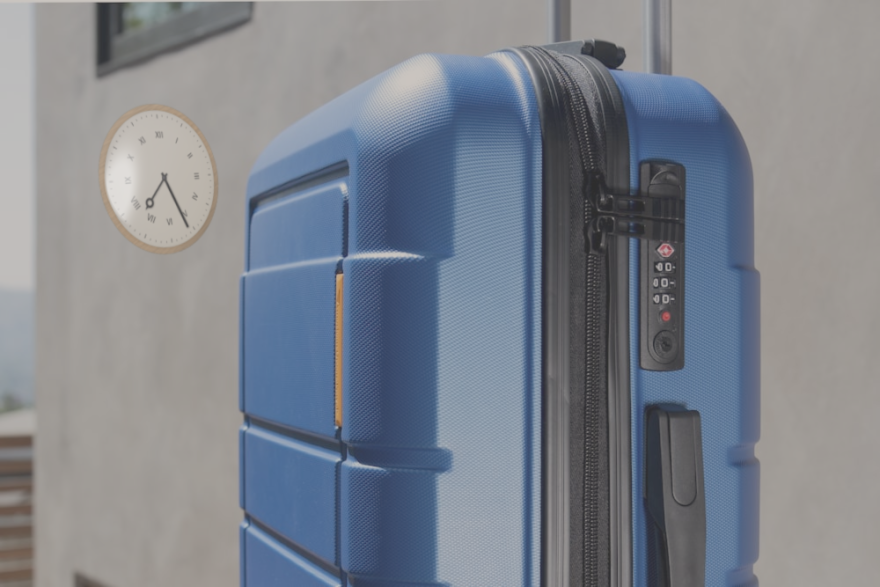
{"hour": 7, "minute": 26}
